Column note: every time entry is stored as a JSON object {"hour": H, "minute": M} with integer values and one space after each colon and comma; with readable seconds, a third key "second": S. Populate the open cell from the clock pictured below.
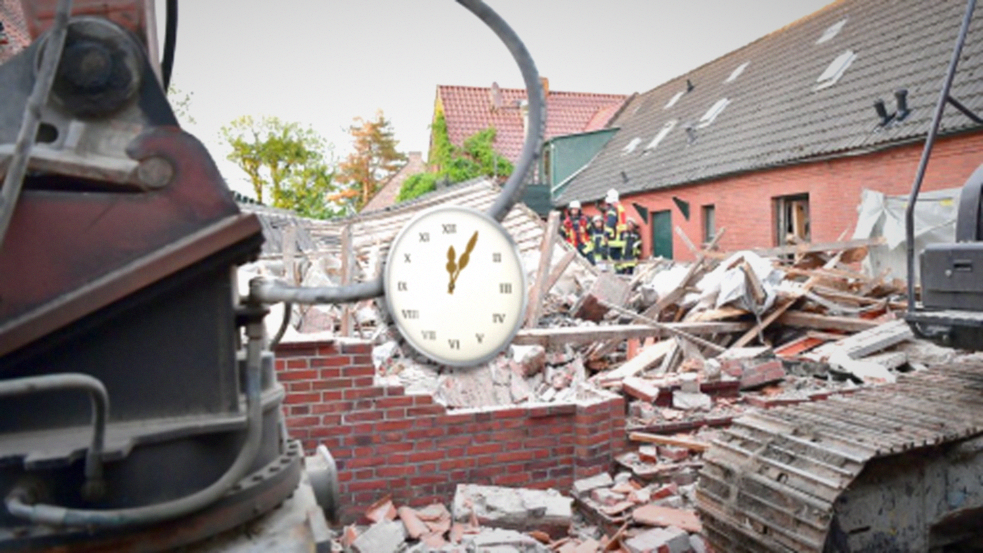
{"hour": 12, "minute": 5}
